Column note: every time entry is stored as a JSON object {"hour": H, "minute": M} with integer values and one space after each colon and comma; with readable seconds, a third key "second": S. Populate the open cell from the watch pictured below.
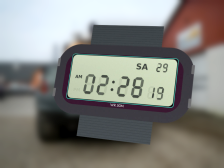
{"hour": 2, "minute": 28, "second": 19}
